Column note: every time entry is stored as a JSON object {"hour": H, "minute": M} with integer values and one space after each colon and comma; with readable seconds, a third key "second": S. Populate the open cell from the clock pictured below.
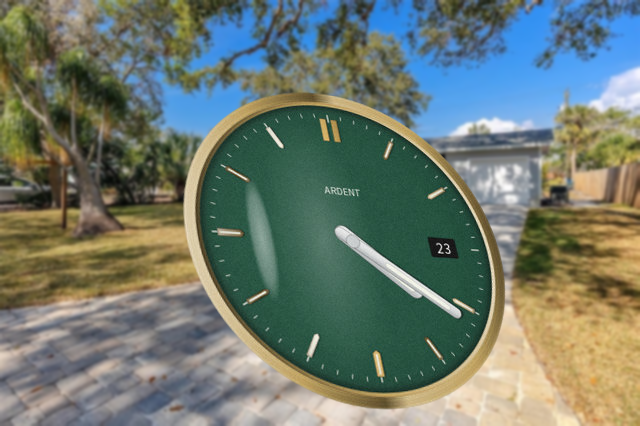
{"hour": 4, "minute": 21}
